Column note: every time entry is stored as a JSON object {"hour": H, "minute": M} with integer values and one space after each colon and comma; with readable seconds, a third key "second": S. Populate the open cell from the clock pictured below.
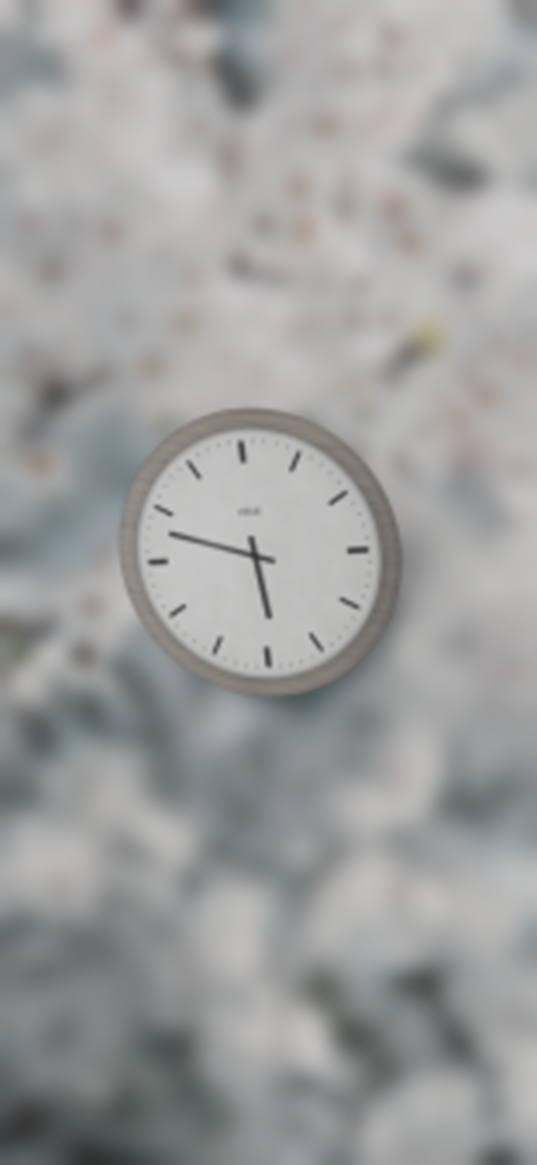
{"hour": 5, "minute": 48}
